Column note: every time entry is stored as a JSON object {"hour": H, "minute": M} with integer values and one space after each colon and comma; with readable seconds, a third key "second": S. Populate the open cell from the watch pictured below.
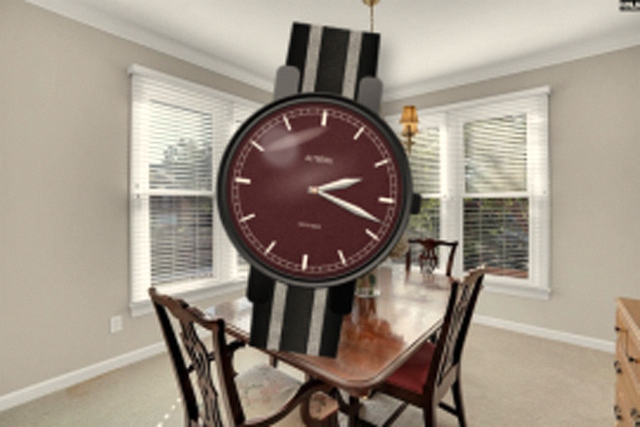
{"hour": 2, "minute": 18}
